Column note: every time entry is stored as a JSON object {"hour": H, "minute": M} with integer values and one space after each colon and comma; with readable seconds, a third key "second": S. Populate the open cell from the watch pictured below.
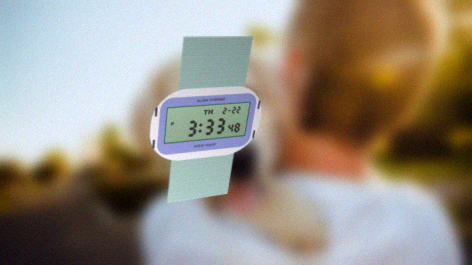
{"hour": 3, "minute": 33, "second": 48}
